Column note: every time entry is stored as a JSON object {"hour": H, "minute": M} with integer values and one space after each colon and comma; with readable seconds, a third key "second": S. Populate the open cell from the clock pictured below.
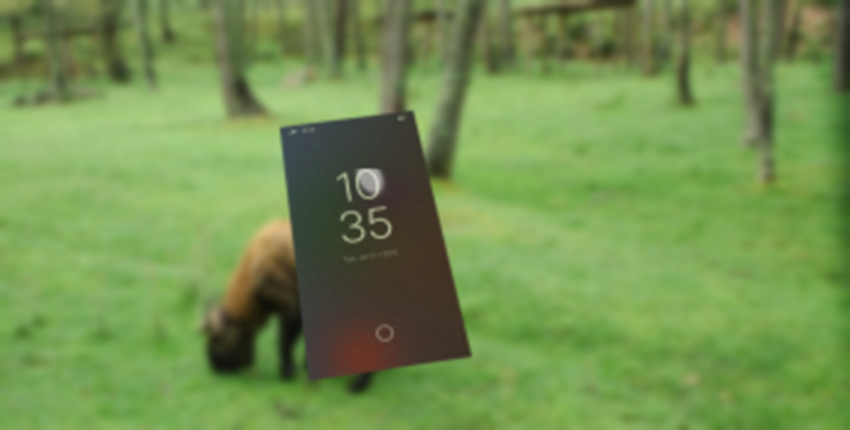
{"hour": 10, "minute": 35}
